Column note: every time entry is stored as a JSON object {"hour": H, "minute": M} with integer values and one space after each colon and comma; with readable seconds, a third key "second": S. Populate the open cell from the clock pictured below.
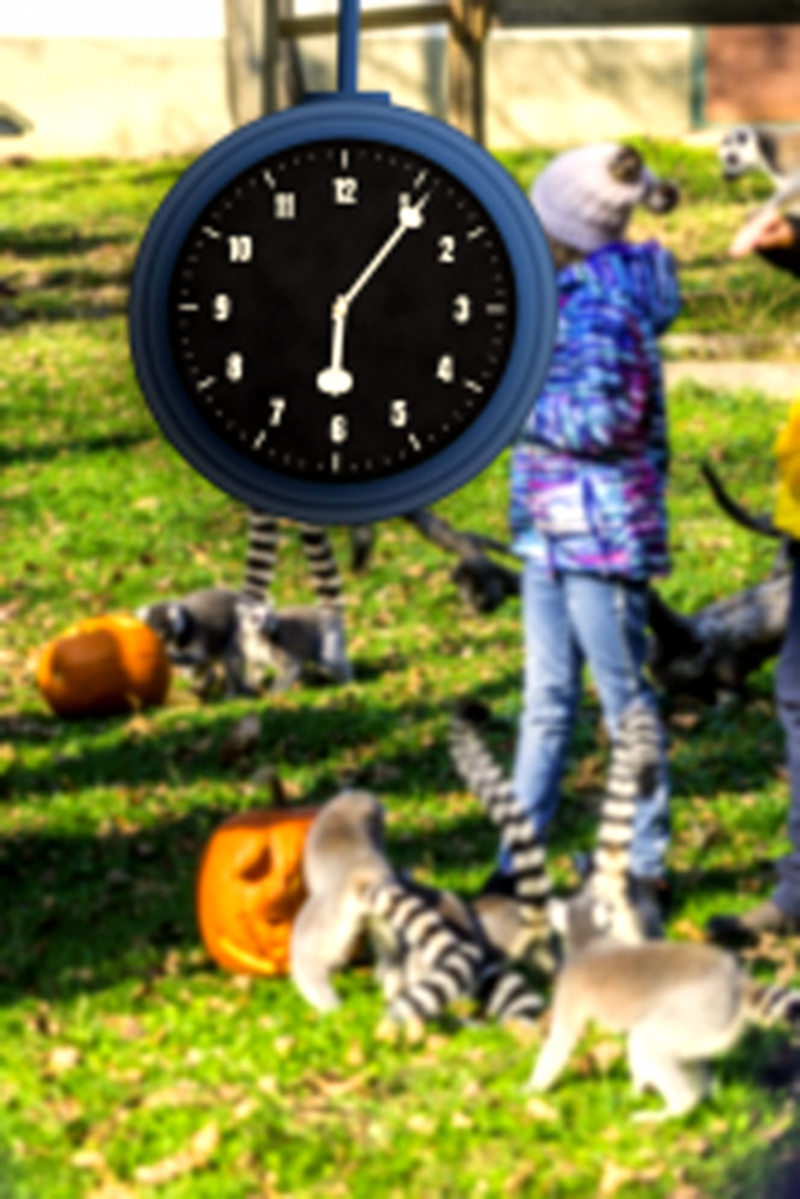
{"hour": 6, "minute": 6}
